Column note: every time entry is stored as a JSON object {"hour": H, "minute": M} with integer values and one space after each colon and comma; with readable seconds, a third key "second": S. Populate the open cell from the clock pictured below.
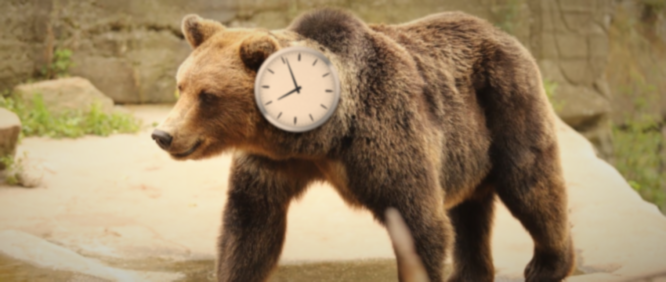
{"hour": 7, "minute": 56}
